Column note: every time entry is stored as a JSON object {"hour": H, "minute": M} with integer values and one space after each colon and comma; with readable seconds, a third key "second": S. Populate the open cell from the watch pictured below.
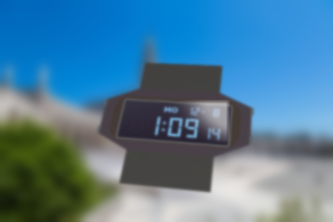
{"hour": 1, "minute": 9}
